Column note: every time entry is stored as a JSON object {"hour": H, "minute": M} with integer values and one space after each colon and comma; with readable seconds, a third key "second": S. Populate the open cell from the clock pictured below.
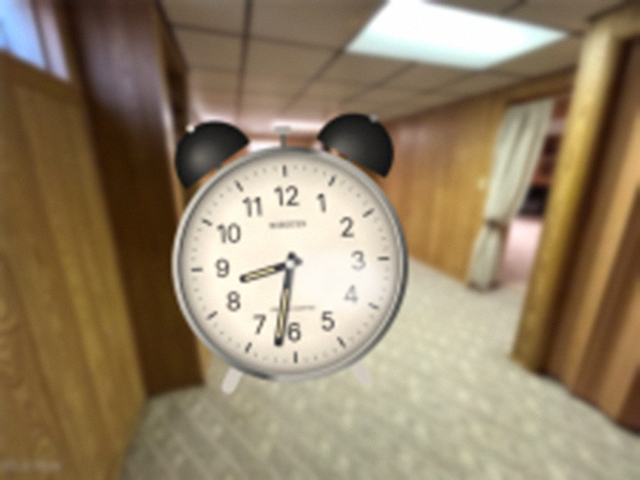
{"hour": 8, "minute": 32}
